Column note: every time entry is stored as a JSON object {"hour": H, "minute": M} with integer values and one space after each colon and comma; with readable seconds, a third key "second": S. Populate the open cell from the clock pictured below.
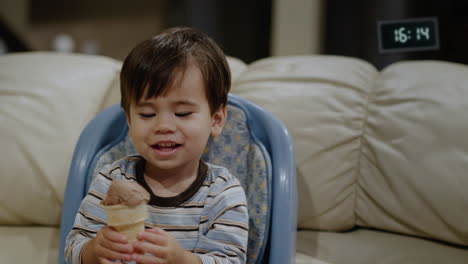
{"hour": 16, "minute": 14}
